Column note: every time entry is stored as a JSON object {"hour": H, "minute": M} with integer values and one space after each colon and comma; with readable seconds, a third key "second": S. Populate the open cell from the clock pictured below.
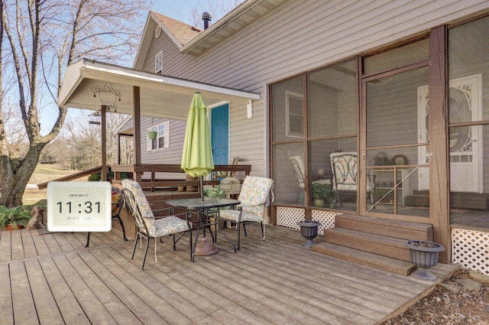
{"hour": 11, "minute": 31}
